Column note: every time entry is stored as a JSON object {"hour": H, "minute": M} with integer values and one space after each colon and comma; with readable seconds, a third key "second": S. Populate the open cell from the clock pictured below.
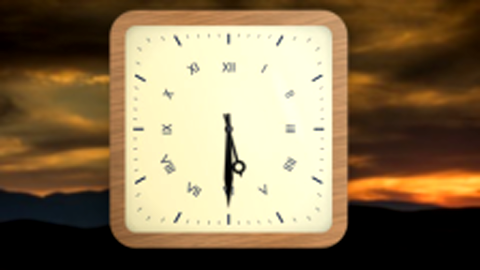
{"hour": 5, "minute": 30}
